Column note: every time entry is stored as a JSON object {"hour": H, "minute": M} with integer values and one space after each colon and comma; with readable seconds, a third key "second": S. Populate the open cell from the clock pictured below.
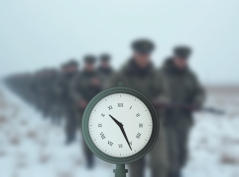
{"hour": 10, "minute": 26}
